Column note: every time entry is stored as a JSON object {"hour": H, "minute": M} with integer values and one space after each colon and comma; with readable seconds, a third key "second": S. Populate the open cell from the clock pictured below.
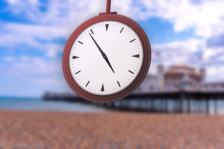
{"hour": 4, "minute": 54}
